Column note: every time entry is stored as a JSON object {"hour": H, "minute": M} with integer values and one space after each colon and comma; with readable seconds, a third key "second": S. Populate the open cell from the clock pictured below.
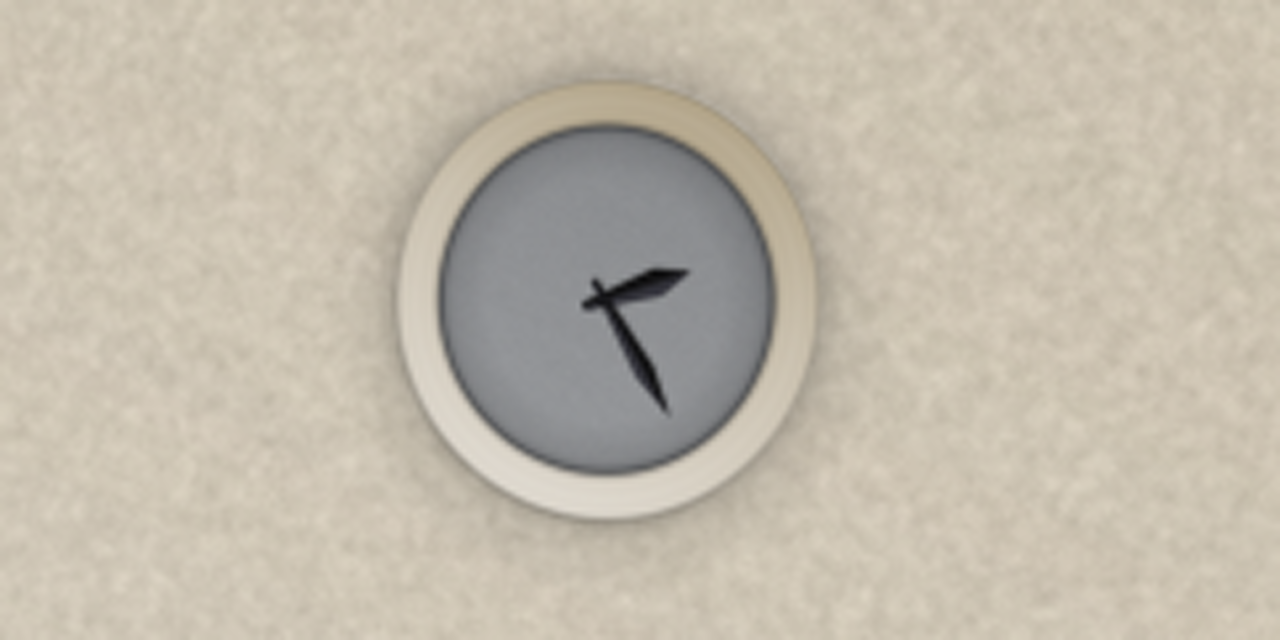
{"hour": 2, "minute": 25}
